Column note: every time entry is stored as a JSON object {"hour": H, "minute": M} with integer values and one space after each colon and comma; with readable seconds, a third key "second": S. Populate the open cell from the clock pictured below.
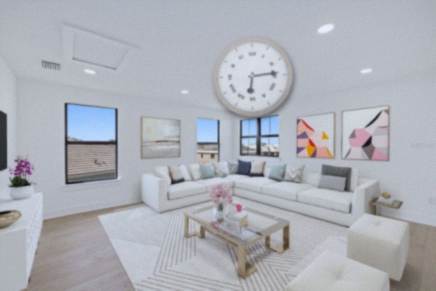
{"hour": 6, "minute": 14}
